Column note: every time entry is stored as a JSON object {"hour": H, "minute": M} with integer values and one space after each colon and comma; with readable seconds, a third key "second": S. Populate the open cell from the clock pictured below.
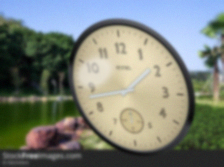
{"hour": 1, "minute": 43}
